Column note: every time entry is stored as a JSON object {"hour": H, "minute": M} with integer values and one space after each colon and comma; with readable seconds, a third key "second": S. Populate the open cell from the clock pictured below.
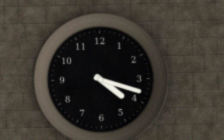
{"hour": 4, "minute": 18}
